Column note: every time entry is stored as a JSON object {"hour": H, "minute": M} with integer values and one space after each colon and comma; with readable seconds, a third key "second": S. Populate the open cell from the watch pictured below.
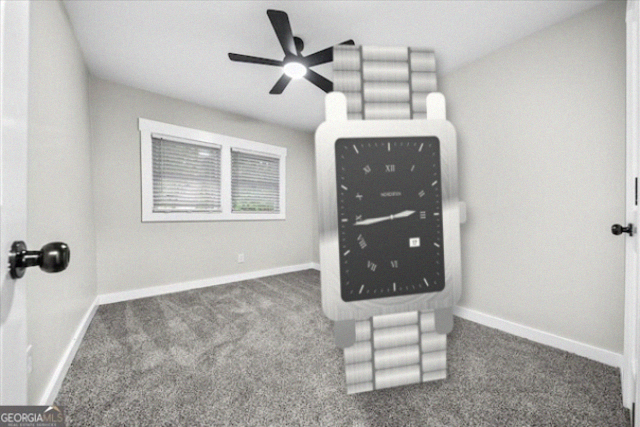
{"hour": 2, "minute": 44}
